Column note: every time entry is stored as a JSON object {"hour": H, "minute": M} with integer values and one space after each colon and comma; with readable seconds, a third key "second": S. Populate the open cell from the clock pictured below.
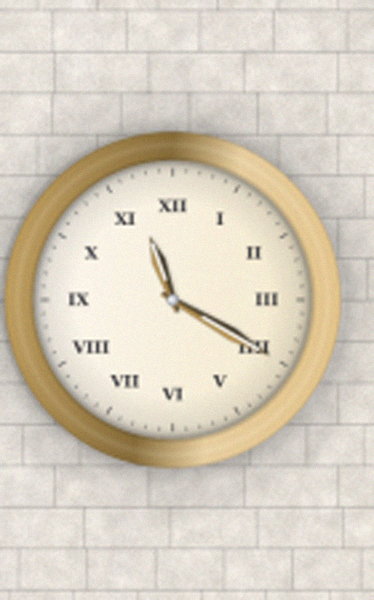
{"hour": 11, "minute": 20}
